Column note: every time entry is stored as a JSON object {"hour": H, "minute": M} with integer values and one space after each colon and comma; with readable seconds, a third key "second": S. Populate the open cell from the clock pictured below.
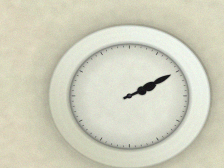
{"hour": 2, "minute": 10}
